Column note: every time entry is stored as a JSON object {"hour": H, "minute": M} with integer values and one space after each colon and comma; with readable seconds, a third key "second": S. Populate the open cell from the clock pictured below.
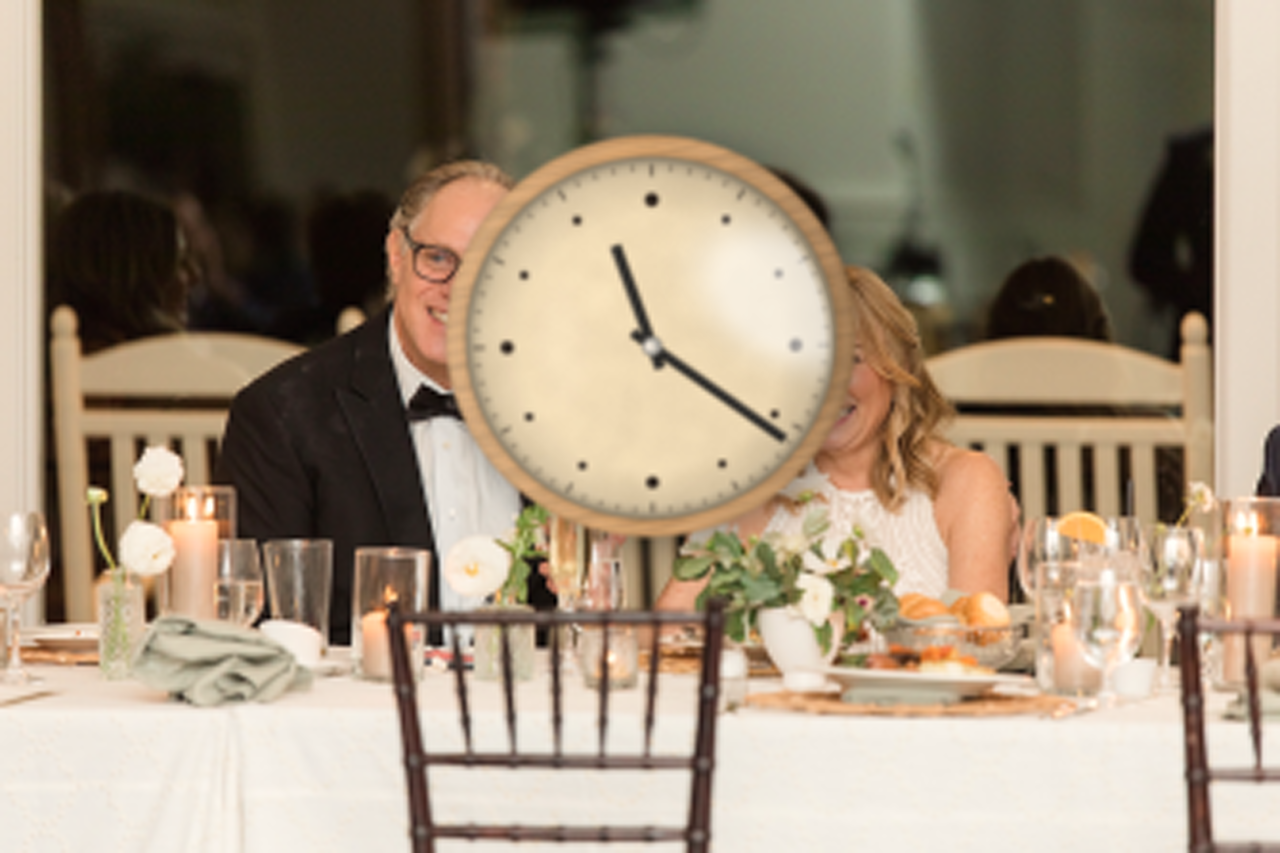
{"hour": 11, "minute": 21}
